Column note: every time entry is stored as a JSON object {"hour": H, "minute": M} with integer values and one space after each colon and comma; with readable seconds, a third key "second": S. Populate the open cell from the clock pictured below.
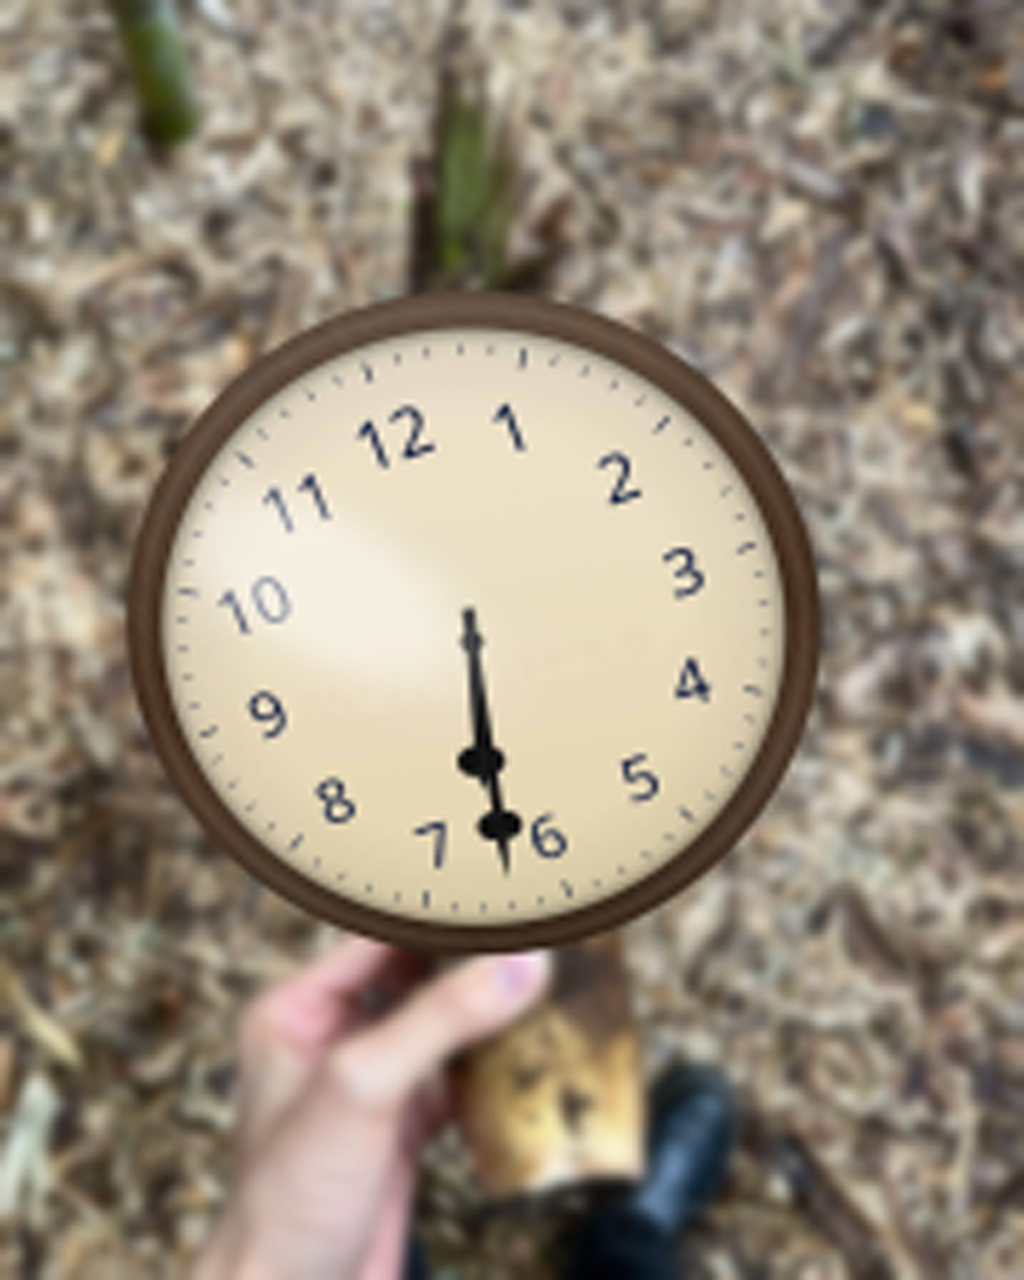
{"hour": 6, "minute": 32}
